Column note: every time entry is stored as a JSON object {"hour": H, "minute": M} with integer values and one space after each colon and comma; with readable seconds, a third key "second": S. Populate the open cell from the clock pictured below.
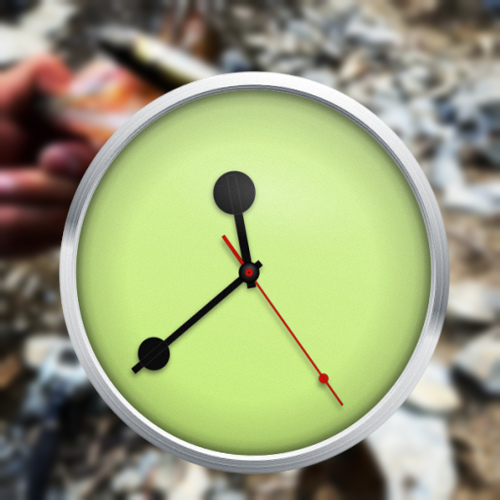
{"hour": 11, "minute": 38, "second": 24}
